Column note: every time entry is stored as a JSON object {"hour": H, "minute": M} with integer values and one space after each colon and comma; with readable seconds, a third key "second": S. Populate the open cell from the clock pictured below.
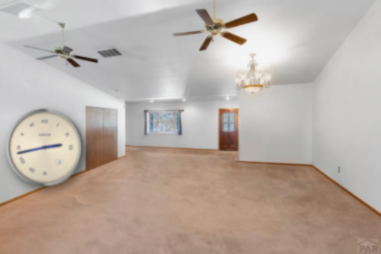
{"hour": 2, "minute": 43}
